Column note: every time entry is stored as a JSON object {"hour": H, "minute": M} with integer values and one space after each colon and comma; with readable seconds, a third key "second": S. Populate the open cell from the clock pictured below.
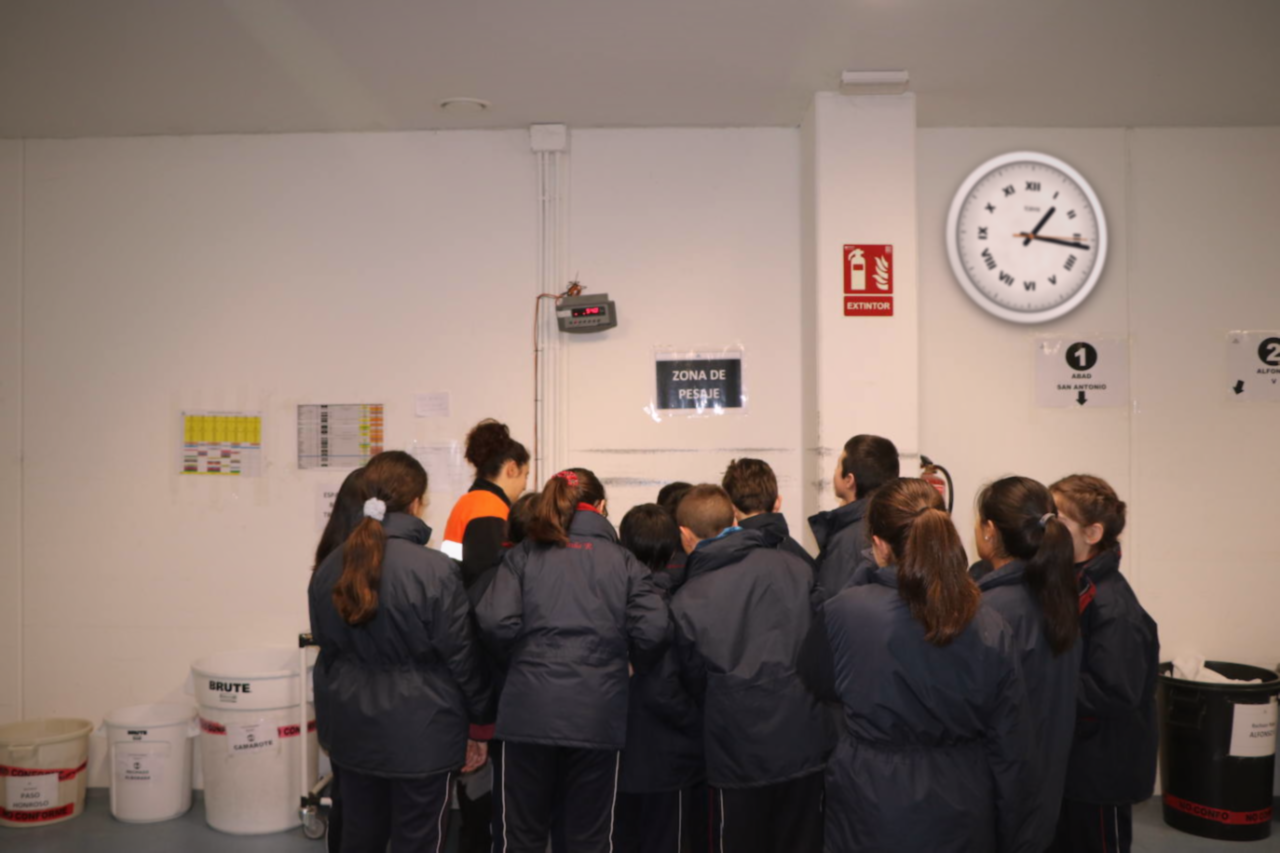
{"hour": 1, "minute": 16, "second": 15}
